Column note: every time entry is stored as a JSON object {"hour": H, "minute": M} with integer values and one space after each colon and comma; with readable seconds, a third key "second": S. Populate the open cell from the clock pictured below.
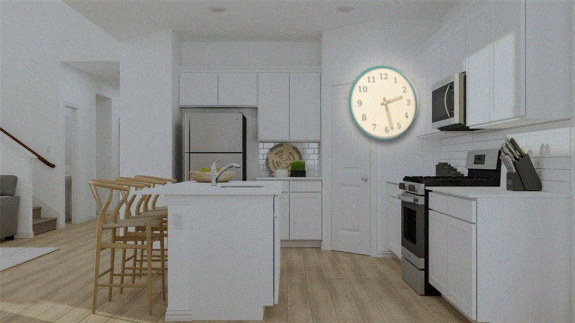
{"hour": 2, "minute": 28}
